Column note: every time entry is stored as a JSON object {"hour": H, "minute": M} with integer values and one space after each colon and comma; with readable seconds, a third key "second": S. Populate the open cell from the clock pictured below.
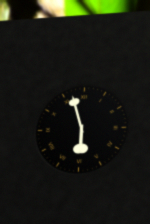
{"hour": 5, "minute": 57}
